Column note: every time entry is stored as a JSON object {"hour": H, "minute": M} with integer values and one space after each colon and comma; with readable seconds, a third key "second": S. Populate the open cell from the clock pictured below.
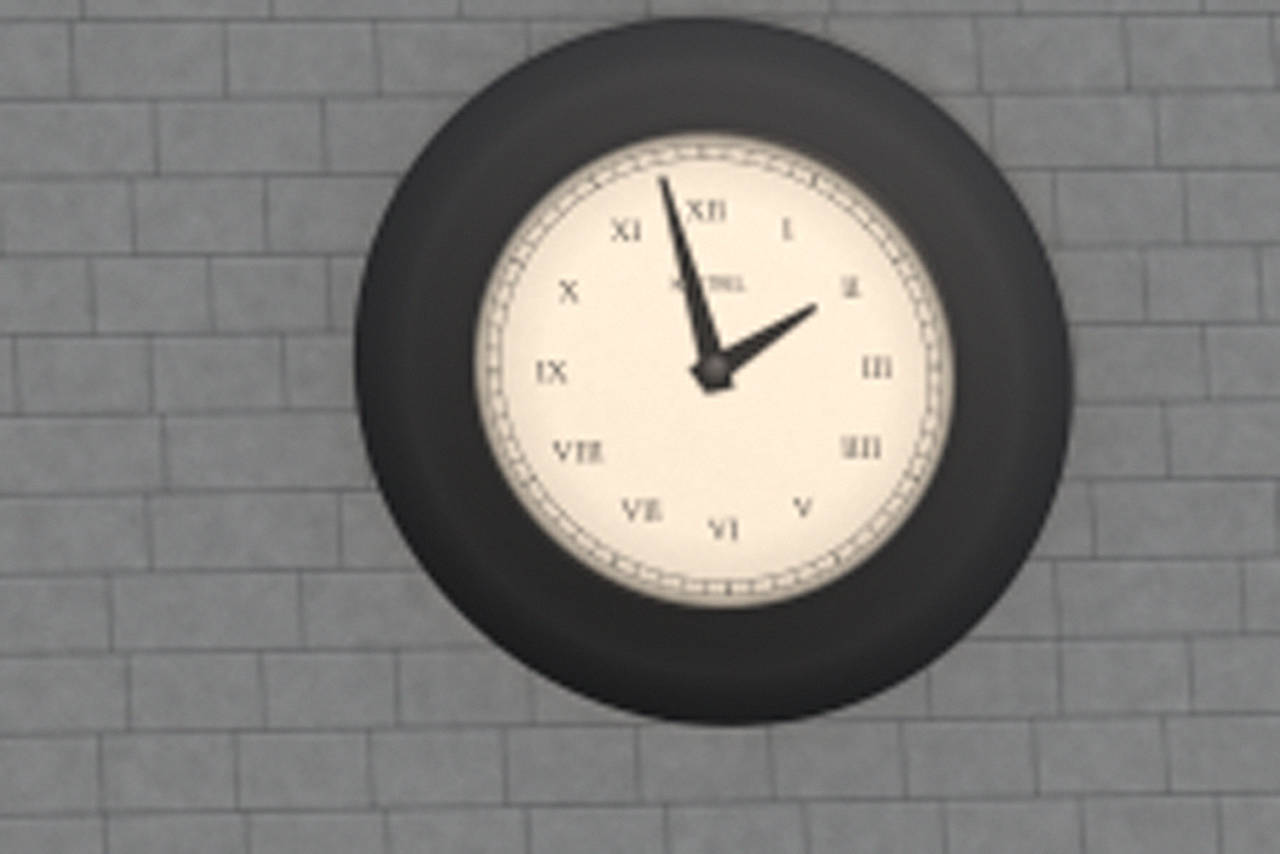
{"hour": 1, "minute": 58}
